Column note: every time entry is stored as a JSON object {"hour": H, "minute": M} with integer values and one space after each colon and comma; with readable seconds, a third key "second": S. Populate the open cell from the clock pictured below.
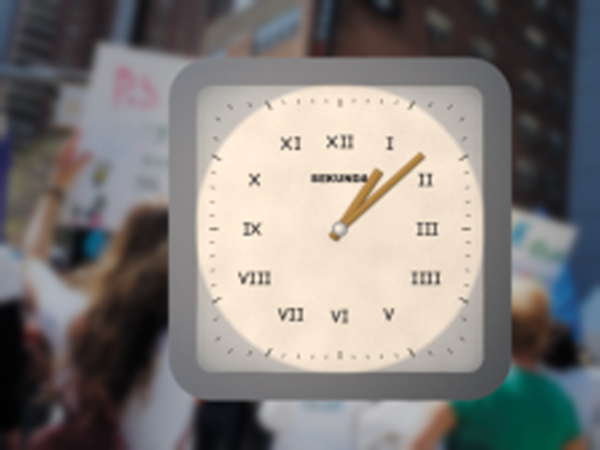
{"hour": 1, "minute": 8}
